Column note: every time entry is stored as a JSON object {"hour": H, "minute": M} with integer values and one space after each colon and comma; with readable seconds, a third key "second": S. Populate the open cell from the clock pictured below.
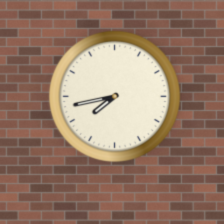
{"hour": 7, "minute": 43}
